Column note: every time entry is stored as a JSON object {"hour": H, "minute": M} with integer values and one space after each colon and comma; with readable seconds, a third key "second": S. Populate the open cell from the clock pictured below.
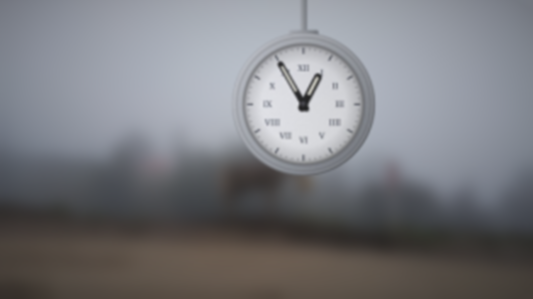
{"hour": 12, "minute": 55}
